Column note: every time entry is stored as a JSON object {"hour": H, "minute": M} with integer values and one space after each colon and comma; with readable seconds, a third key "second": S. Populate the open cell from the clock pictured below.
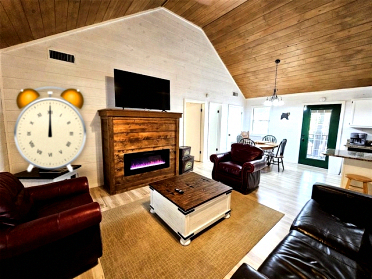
{"hour": 12, "minute": 0}
